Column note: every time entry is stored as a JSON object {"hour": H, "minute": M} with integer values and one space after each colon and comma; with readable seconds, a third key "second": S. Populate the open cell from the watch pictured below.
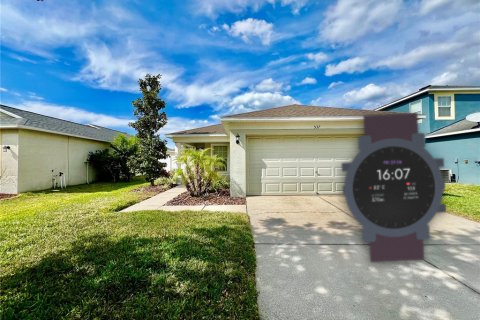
{"hour": 16, "minute": 7}
